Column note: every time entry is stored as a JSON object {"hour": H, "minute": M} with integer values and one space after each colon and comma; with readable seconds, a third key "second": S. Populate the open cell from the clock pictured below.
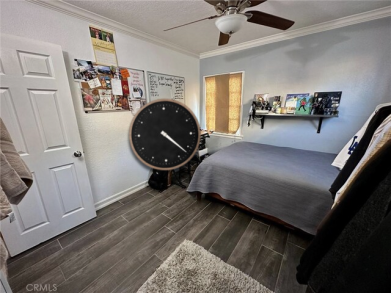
{"hour": 4, "minute": 22}
